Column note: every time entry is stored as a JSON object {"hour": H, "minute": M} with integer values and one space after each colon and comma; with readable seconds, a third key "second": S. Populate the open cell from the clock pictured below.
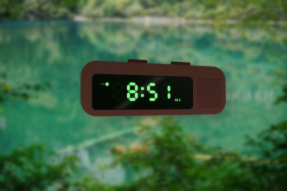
{"hour": 8, "minute": 51}
